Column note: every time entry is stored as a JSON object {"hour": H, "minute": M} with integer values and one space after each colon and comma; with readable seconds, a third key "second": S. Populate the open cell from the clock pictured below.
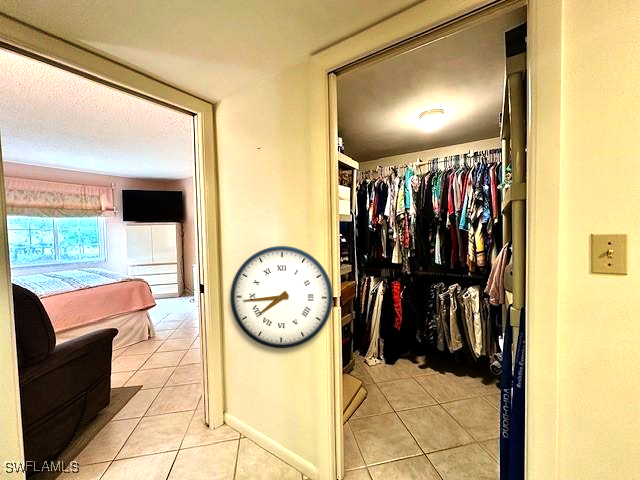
{"hour": 7, "minute": 44}
